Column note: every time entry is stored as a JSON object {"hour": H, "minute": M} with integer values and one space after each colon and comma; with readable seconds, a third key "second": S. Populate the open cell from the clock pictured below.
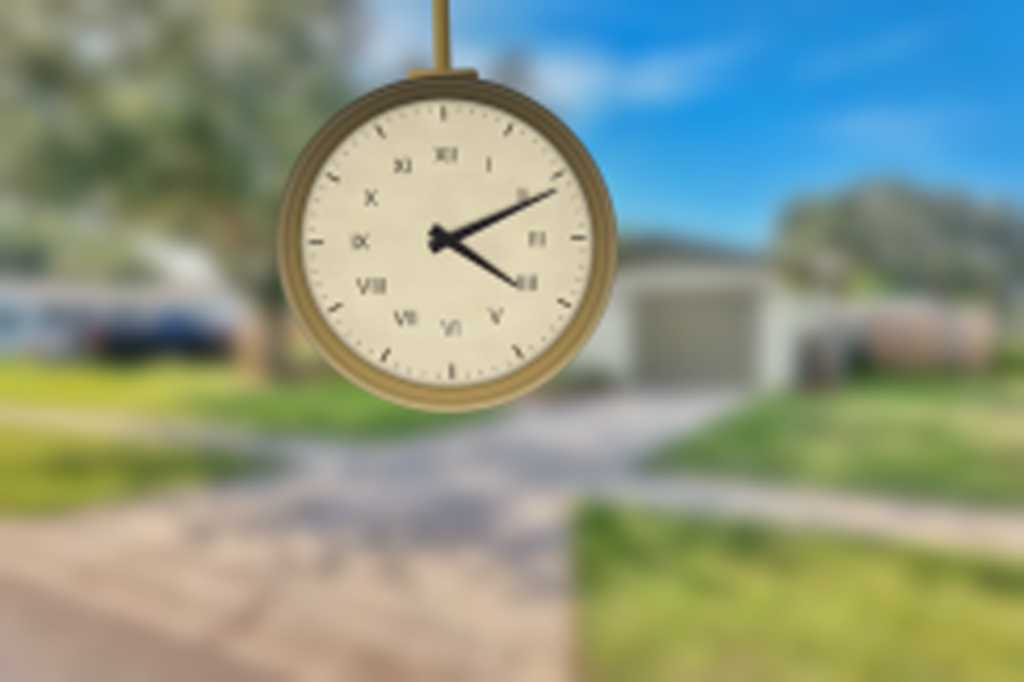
{"hour": 4, "minute": 11}
